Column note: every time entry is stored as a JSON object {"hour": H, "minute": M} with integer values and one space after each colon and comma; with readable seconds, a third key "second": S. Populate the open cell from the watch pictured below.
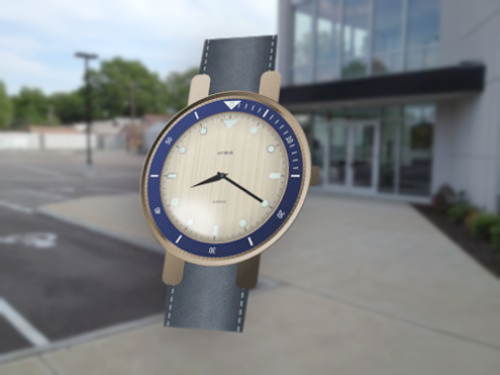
{"hour": 8, "minute": 20}
